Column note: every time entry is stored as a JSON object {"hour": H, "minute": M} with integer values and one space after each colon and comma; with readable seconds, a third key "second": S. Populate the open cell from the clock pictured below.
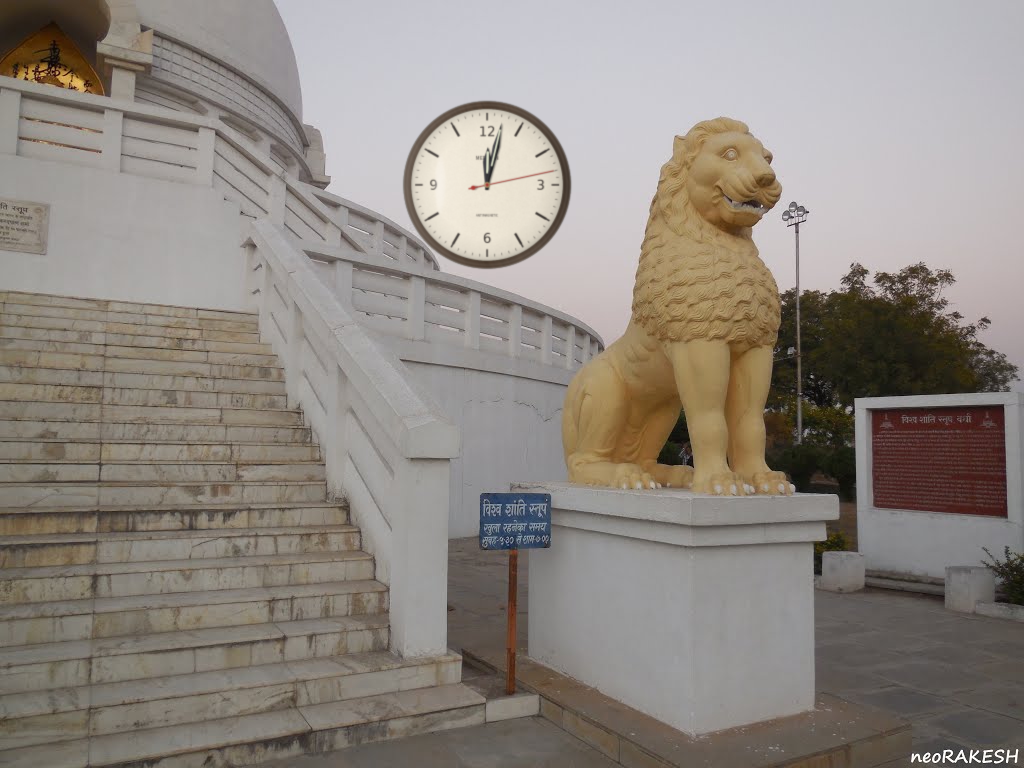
{"hour": 12, "minute": 2, "second": 13}
